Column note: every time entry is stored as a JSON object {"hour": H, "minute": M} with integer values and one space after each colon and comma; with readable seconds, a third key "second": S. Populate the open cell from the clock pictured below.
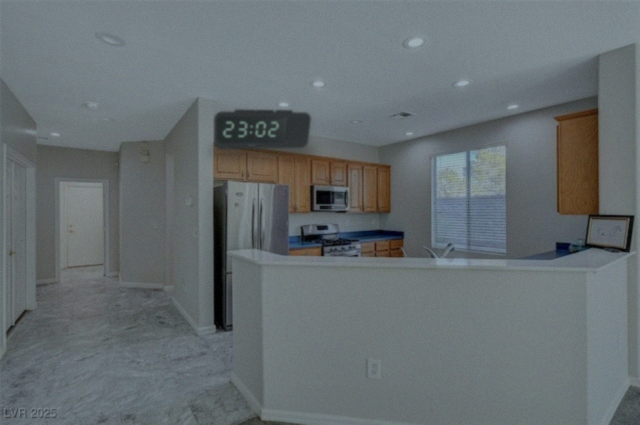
{"hour": 23, "minute": 2}
